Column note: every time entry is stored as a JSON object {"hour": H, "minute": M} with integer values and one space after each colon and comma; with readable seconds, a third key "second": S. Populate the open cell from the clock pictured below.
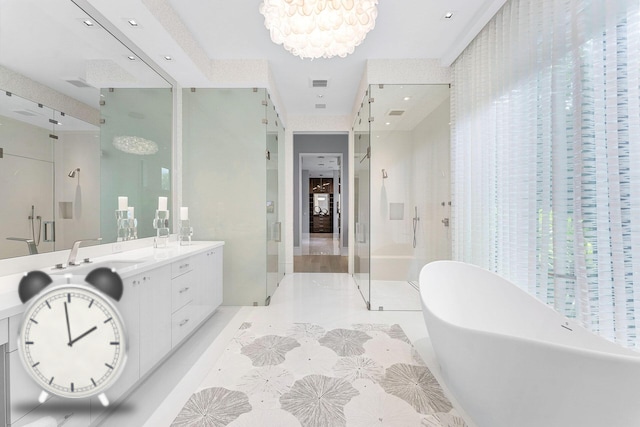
{"hour": 1, "minute": 59}
